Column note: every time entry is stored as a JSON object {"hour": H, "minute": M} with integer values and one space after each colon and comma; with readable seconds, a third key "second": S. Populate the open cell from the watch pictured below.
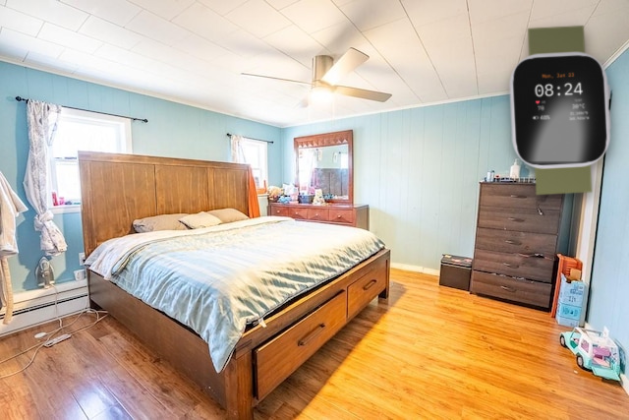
{"hour": 8, "minute": 24}
